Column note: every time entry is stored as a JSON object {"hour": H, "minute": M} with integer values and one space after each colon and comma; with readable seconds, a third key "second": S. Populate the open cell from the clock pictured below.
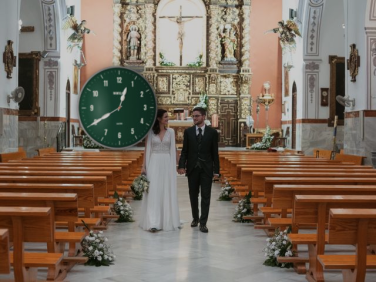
{"hour": 12, "minute": 40}
